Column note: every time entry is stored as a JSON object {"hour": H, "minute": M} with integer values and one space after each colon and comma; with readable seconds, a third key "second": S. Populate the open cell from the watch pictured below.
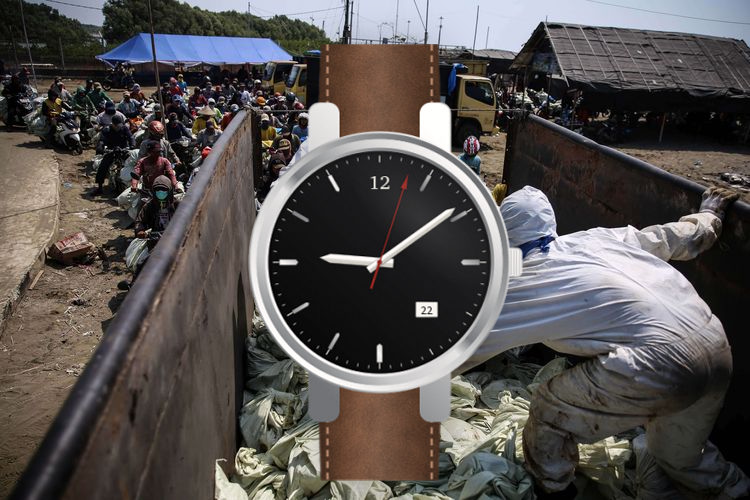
{"hour": 9, "minute": 9, "second": 3}
